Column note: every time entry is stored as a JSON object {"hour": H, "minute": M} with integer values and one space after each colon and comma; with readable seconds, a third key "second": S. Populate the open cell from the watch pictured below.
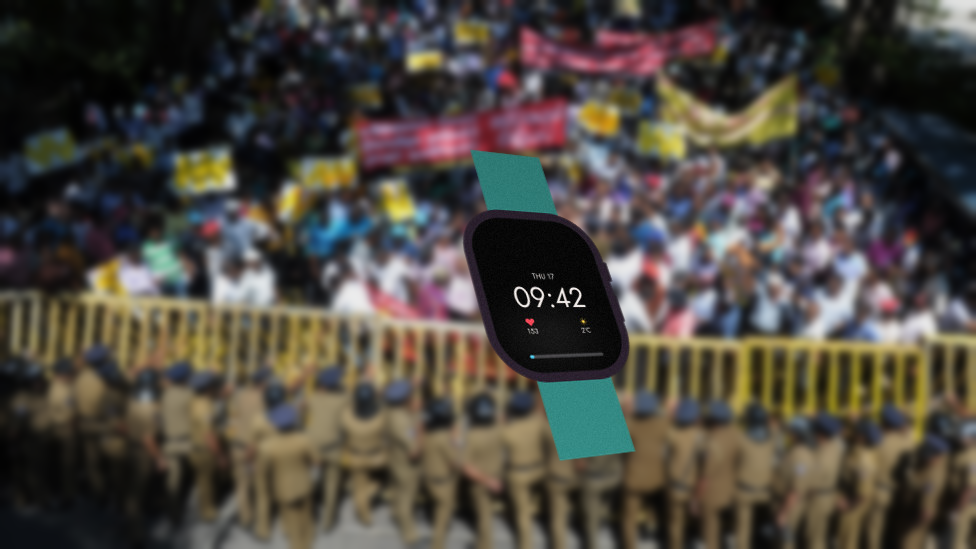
{"hour": 9, "minute": 42}
